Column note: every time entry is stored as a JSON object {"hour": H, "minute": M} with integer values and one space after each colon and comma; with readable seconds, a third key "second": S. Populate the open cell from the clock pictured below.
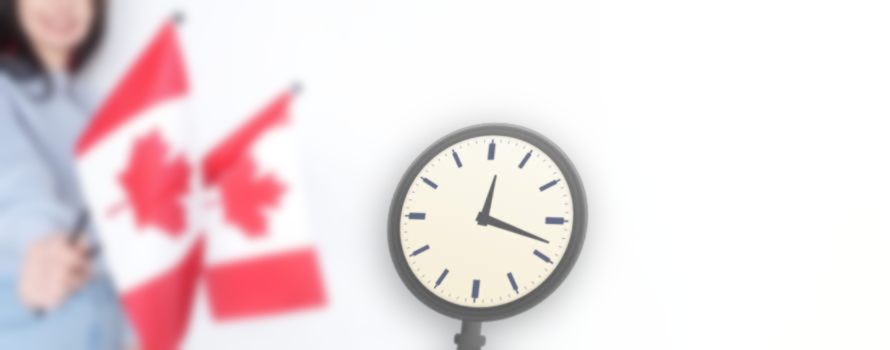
{"hour": 12, "minute": 18}
